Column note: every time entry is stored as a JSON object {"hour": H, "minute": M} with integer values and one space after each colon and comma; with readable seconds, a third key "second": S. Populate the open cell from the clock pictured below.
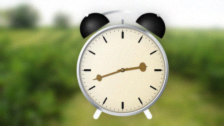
{"hour": 2, "minute": 42}
